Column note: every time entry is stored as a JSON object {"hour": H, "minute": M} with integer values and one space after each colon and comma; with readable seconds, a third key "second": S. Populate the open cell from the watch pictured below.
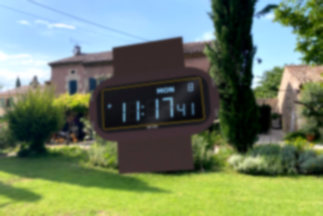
{"hour": 11, "minute": 17}
